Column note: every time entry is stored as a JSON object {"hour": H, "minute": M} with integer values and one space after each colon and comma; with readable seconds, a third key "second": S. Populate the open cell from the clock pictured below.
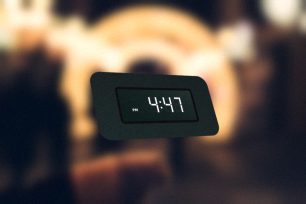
{"hour": 4, "minute": 47}
